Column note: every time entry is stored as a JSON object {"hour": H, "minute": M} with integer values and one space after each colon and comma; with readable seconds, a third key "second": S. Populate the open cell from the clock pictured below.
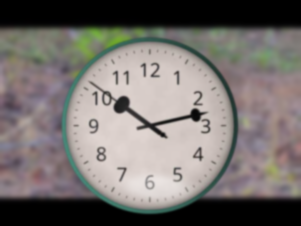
{"hour": 10, "minute": 12, "second": 51}
